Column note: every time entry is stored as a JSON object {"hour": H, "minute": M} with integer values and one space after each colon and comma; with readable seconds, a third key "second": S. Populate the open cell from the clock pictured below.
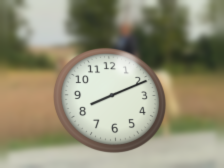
{"hour": 8, "minute": 11}
